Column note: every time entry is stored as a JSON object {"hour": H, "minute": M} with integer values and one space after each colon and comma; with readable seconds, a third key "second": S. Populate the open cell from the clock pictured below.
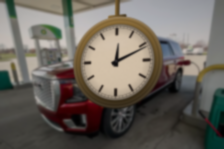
{"hour": 12, "minute": 11}
